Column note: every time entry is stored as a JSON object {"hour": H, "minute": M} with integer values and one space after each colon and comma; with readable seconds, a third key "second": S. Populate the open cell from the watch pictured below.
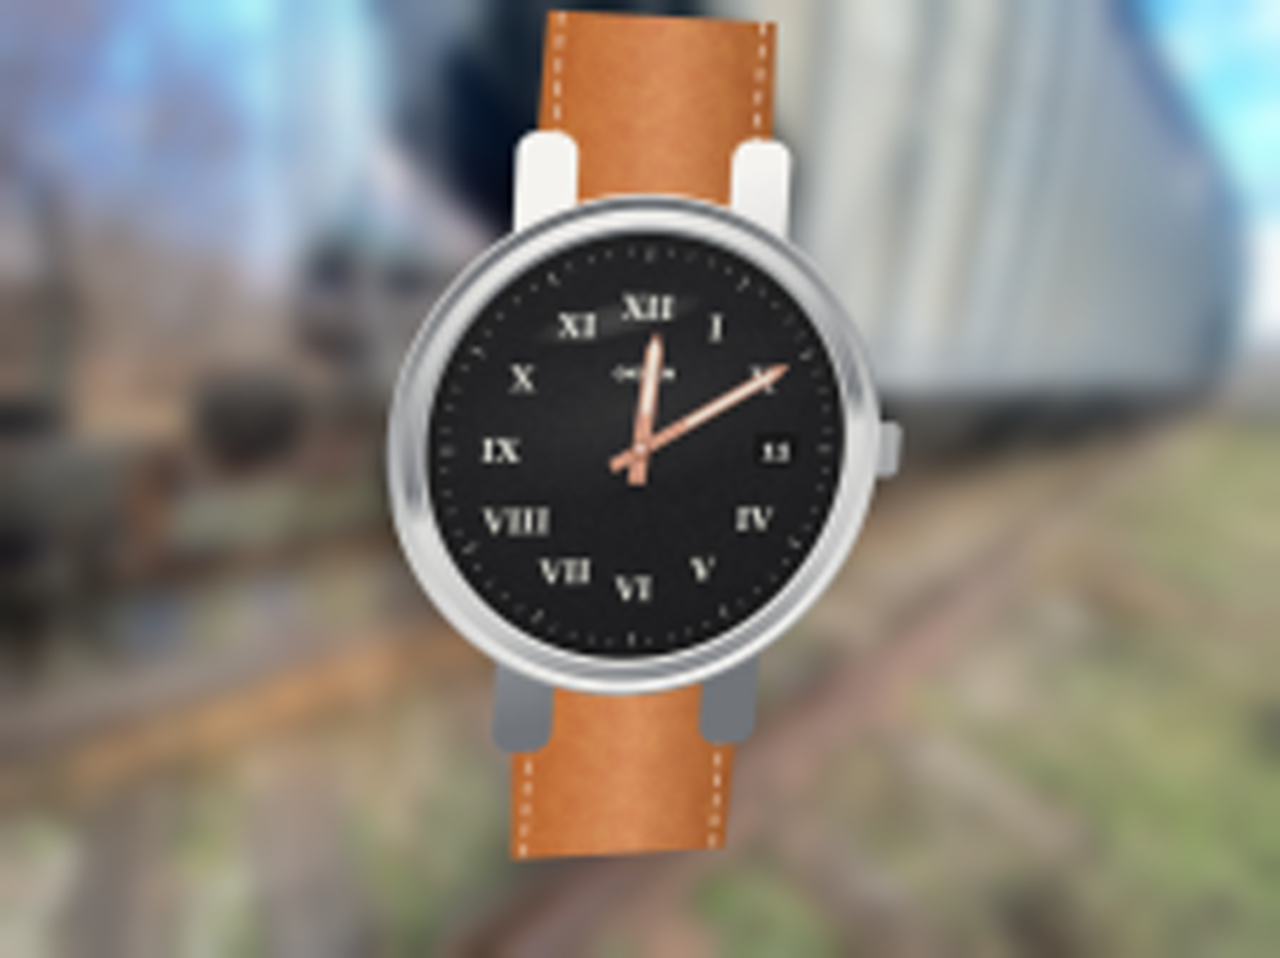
{"hour": 12, "minute": 10}
